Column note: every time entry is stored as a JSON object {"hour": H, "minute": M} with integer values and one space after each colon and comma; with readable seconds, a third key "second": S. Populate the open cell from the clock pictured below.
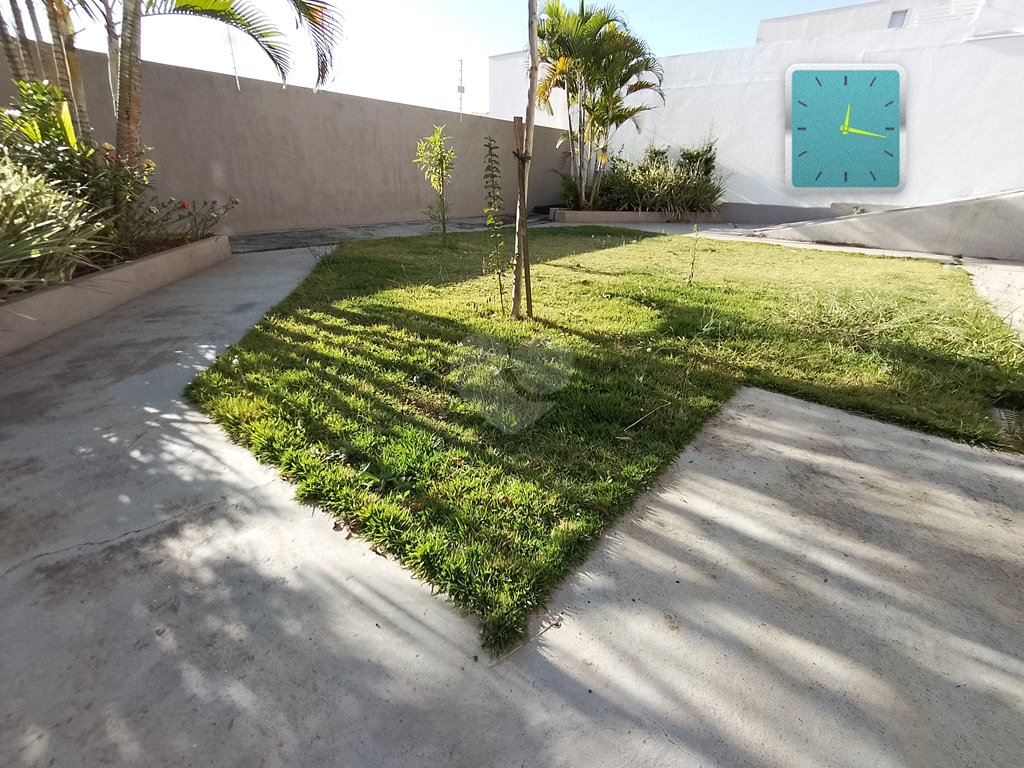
{"hour": 12, "minute": 17}
